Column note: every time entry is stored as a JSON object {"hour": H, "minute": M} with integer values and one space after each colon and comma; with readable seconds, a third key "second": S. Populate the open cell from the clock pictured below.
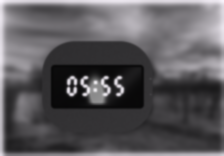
{"hour": 5, "minute": 55}
